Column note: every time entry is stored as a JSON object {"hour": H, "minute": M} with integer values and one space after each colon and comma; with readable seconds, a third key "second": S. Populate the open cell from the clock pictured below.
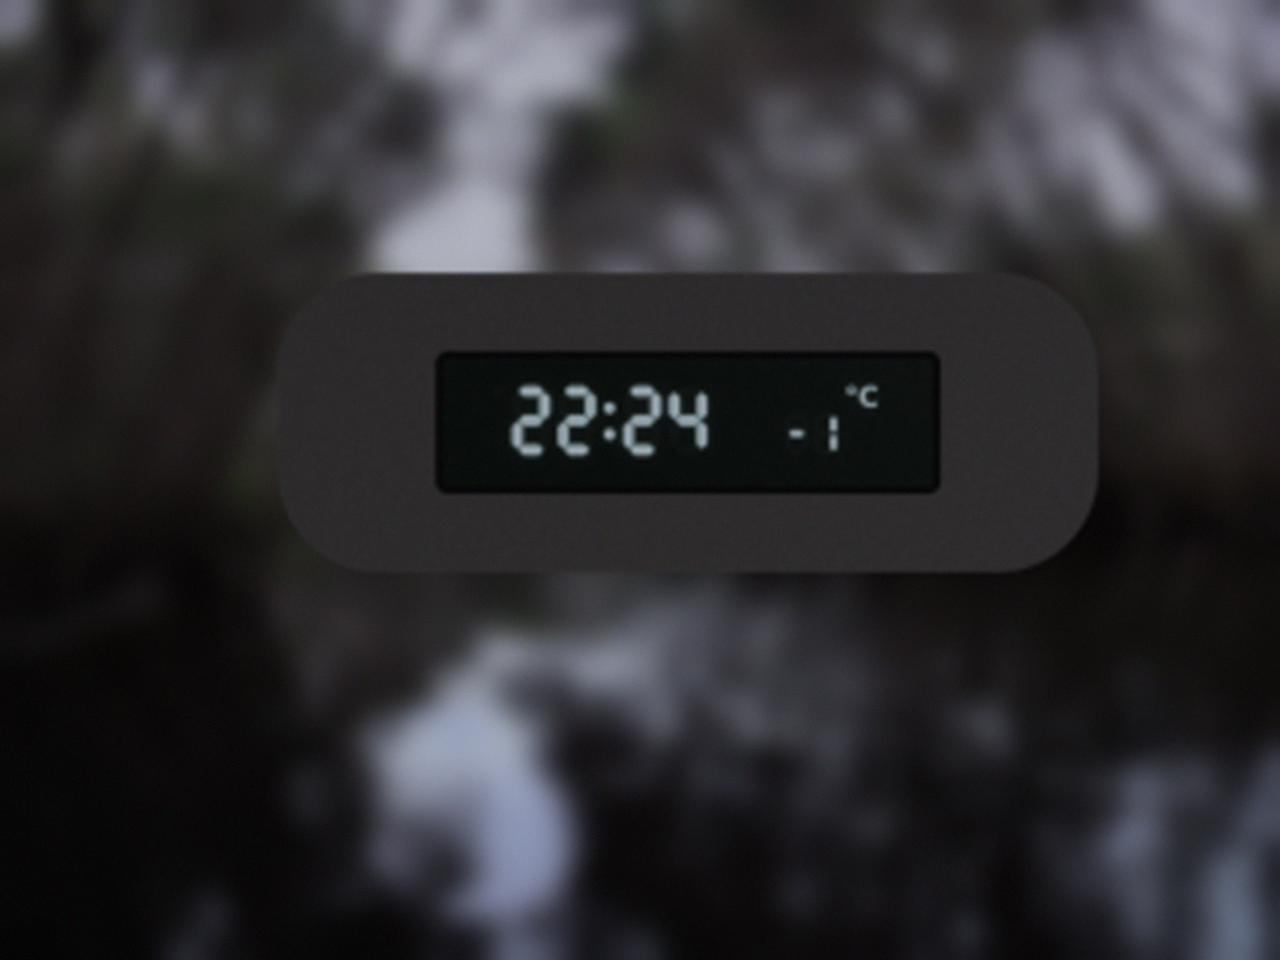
{"hour": 22, "minute": 24}
